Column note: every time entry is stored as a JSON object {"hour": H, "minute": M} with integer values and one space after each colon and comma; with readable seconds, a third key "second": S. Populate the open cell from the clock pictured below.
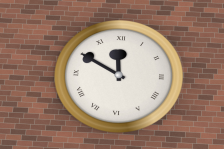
{"hour": 11, "minute": 50}
